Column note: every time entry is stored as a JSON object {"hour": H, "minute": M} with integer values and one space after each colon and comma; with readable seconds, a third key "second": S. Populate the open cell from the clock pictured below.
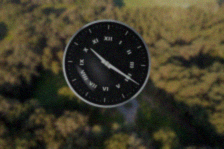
{"hour": 10, "minute": 20}
